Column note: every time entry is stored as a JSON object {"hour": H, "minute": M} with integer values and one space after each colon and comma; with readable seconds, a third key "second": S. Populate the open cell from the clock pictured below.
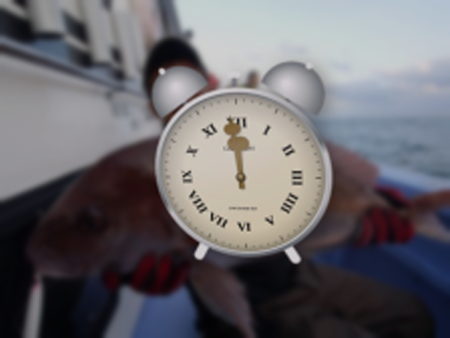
{"hour": 11, "minute": 59}
